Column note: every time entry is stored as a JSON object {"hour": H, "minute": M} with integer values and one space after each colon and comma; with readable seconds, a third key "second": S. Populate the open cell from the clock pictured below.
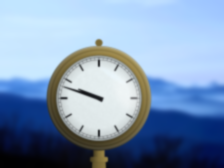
{"hour": 9, "minute": 48}
